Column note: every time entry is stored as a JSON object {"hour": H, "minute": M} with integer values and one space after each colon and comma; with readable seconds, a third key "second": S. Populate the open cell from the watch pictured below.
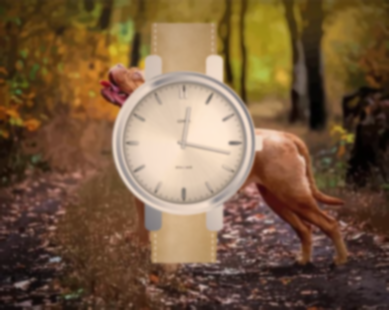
{"hour": 12, "minute": 17}
